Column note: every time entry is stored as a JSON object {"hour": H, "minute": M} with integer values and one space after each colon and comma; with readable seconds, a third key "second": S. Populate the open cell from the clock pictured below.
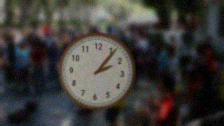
{"hour": 2, "minute": 6}
